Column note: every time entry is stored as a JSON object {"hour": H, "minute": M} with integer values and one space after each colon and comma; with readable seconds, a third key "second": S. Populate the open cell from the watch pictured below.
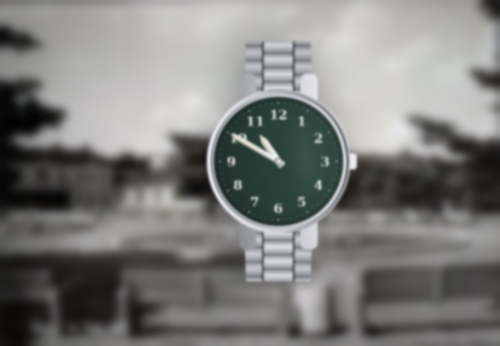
{"hour": 10, "minute": 50}
